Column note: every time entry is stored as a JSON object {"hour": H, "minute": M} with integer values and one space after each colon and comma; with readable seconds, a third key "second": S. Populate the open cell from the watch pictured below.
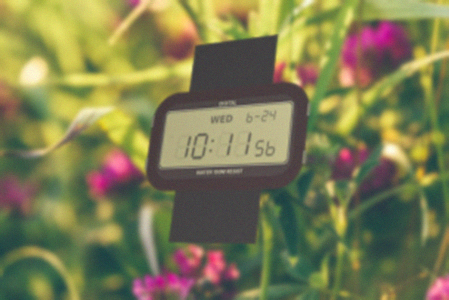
{"hour": 10, "minute": 11, "second": 56}
